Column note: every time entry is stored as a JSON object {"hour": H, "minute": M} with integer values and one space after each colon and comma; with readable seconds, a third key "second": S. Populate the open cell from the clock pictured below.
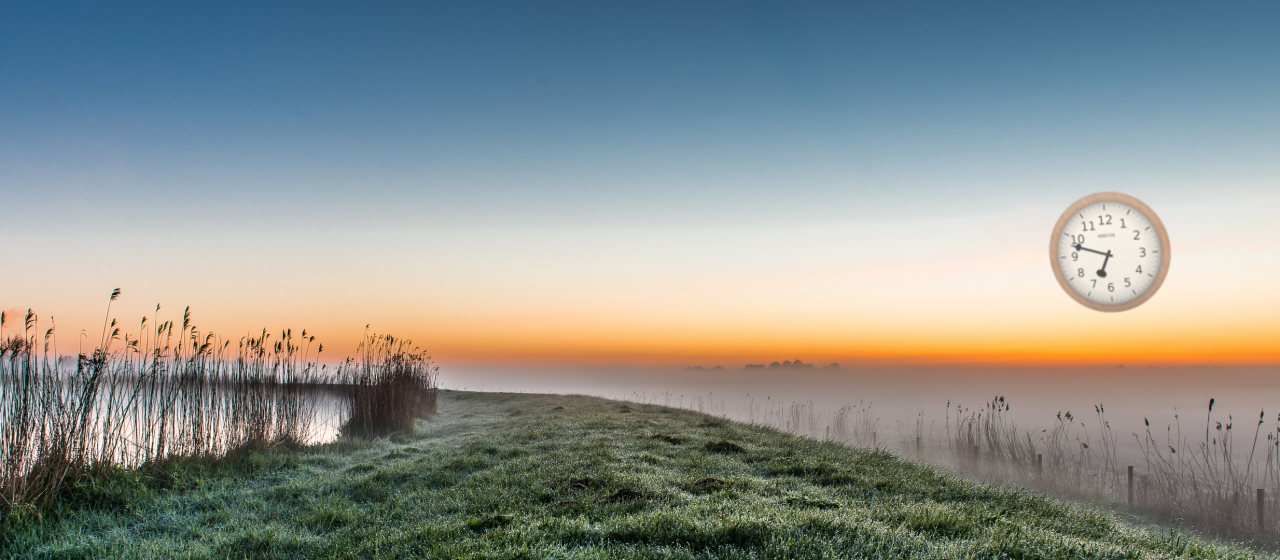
{"hour": 6, "minute": 48}
